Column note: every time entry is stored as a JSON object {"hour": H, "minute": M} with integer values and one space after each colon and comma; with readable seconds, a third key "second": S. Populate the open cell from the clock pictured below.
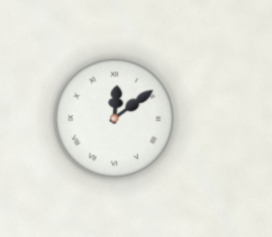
{"hour": 12, "minute": 9}
